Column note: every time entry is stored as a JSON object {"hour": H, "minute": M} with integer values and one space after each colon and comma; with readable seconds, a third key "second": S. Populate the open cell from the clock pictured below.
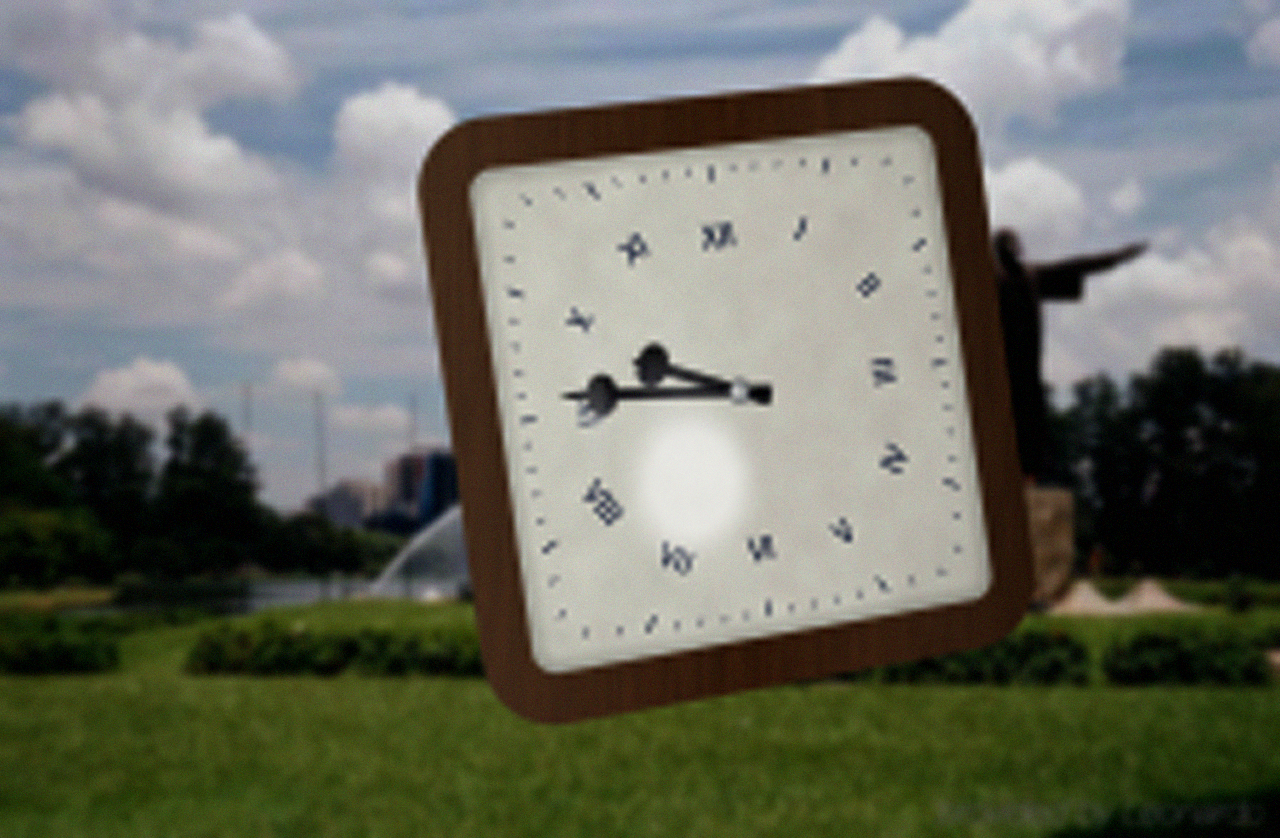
{"hour": 9, "minute": 46}
